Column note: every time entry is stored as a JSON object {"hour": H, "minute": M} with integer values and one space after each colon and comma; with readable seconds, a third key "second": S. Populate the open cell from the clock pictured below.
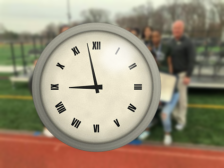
{"hour": 8, "minute": 58}
